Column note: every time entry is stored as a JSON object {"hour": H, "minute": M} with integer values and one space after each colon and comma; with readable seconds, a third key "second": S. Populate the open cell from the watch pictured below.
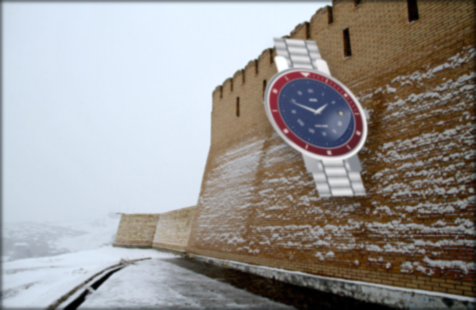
{"hour": 1, "minute": 49}
